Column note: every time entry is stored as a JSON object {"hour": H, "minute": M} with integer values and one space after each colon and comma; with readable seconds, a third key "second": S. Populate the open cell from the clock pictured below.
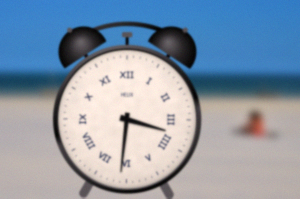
{"hour": 3, "minute": 31}
